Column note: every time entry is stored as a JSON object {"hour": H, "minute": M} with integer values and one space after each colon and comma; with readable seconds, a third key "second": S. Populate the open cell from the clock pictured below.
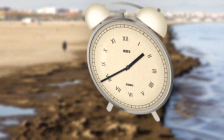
{"hour": 1, "minute": 40}
